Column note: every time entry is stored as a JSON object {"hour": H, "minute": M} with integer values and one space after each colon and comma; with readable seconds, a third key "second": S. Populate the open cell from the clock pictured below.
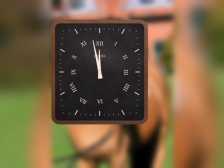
{"hour": 11, "minute": 58}
